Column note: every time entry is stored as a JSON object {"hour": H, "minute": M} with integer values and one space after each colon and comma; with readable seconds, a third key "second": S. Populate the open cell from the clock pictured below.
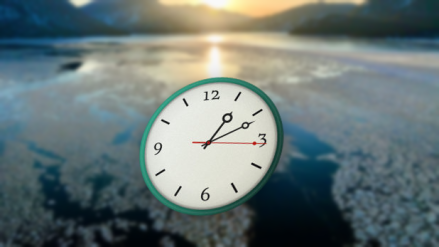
{"hour": 1, "minute": 11, "second": 16}
